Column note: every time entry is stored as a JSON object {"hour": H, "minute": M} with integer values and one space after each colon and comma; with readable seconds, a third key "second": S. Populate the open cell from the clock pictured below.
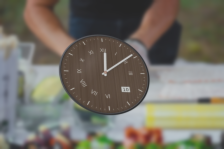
{"hour": 12, "minute": 9}
